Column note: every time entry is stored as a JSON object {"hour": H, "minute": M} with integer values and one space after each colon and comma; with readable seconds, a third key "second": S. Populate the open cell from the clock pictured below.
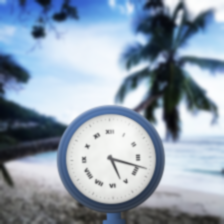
{"hour": 5, "minute": 18}
